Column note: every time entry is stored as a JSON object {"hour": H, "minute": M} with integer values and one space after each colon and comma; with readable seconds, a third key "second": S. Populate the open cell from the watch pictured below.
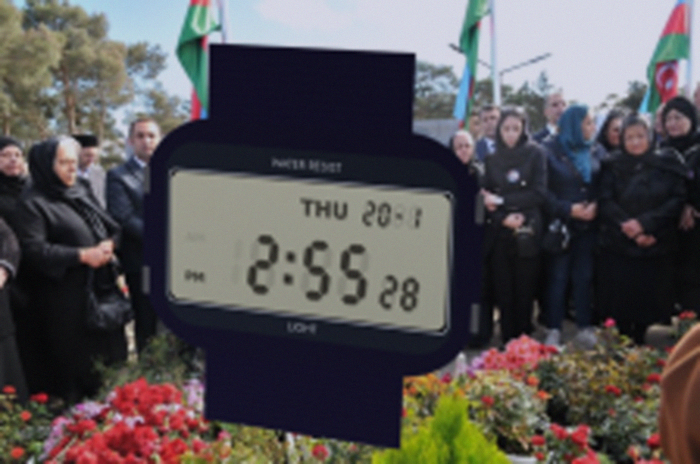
{"hour": 2, "minute": 55, "second": 28}
